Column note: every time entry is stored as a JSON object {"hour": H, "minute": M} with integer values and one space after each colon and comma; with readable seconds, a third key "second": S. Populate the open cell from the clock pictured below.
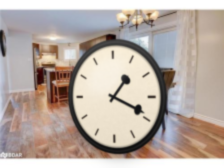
{"hour": 1, "minute": 19}
